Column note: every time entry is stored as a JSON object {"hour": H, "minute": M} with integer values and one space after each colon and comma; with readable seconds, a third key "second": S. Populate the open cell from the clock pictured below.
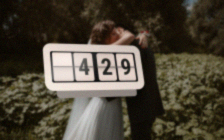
{"hour": 4, "minute": 29}
